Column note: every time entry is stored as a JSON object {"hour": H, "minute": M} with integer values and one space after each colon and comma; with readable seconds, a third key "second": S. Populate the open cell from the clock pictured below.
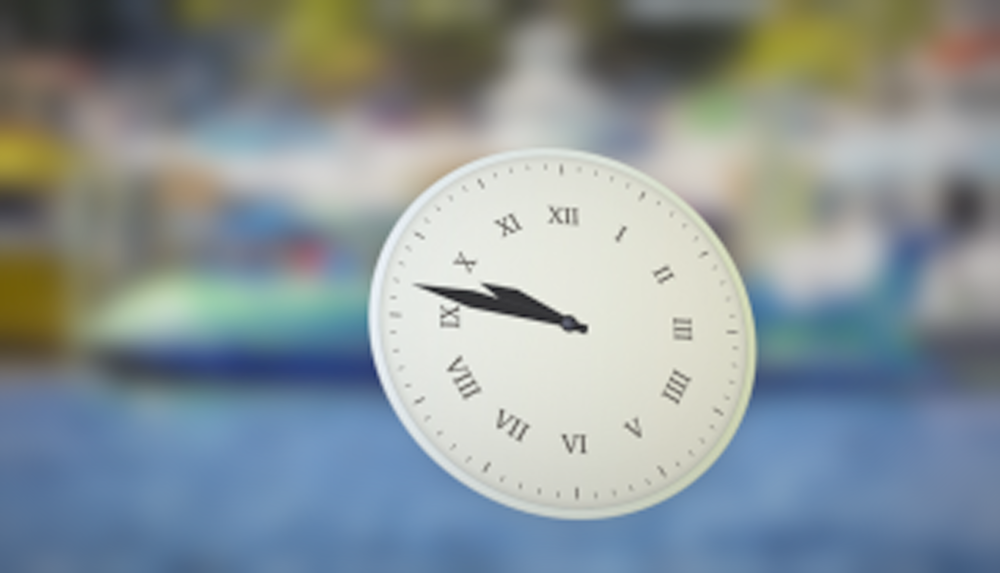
{"hour": 9, "minute": 47}
